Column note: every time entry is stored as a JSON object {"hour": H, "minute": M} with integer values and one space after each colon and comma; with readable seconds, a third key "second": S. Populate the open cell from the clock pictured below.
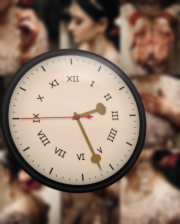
{"hour": 2, "minute": 26, "second": 45}
